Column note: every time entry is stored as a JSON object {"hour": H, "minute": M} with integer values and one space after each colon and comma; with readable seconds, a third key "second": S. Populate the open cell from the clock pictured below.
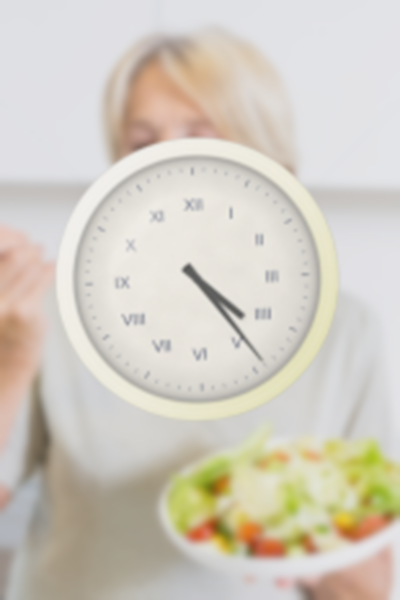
{"hour": 4, "minute": 24}
